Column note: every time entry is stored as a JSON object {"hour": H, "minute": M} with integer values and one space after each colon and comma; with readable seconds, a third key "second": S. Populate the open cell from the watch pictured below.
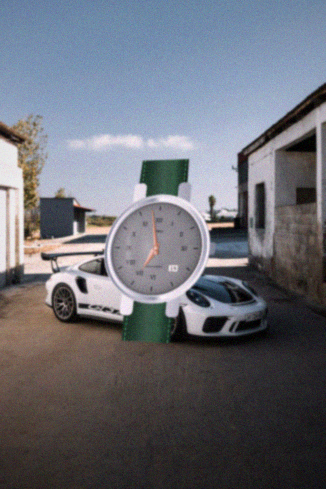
{"hour": 6, "minute": 58}
